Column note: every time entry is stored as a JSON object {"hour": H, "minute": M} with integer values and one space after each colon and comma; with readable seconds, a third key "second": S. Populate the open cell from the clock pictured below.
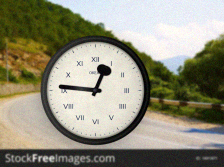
{"hour": 12, "minute": 46}
